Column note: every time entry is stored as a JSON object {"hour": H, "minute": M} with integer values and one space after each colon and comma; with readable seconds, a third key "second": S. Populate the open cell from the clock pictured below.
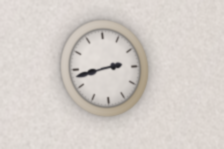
{"hour": 2, "minute": 43}
